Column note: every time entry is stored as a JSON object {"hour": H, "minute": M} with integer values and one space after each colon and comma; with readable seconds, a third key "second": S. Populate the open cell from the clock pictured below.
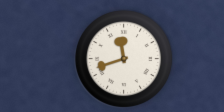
{"hour": 11, "minute": 42}
